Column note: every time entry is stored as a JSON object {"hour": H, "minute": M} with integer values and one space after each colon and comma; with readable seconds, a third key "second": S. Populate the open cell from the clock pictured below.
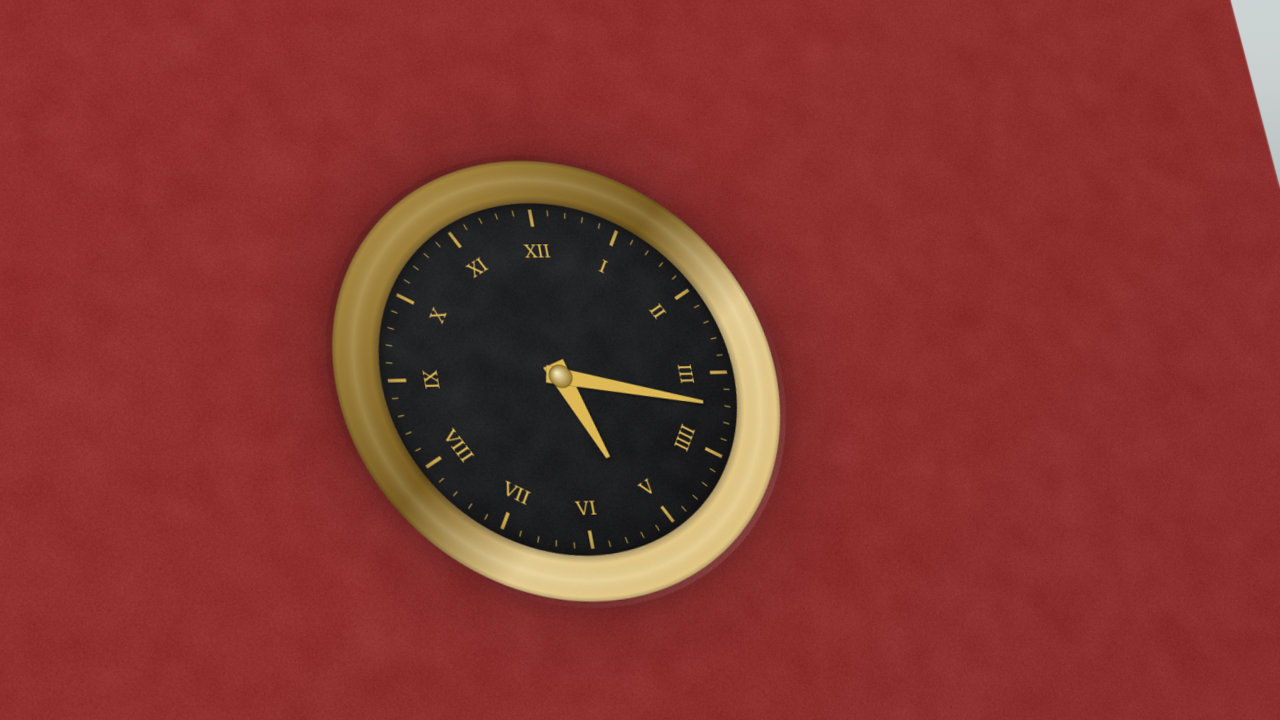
{"hour": 5, "minute": 17}
